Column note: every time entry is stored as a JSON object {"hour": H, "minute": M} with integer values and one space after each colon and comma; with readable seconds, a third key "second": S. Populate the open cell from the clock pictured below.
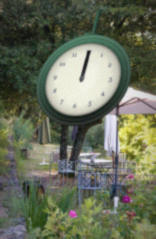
{"hour": 12, "minute": 0}
